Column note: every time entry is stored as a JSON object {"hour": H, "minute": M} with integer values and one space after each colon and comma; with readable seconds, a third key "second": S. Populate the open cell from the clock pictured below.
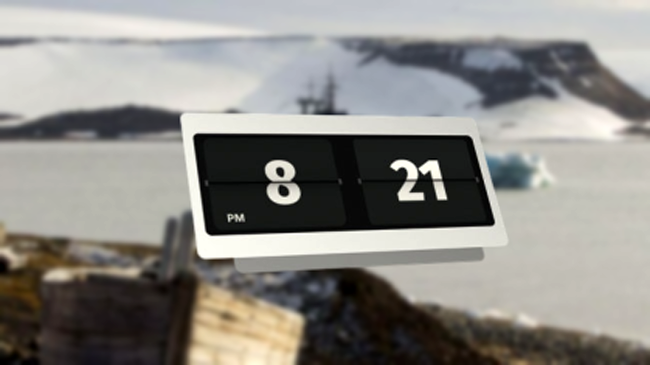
{"hour": 8, "minute": 21}
